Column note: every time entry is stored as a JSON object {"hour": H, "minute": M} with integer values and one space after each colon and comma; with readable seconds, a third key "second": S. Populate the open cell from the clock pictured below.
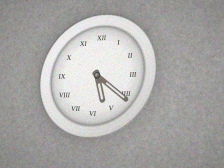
{"hour": 5, "minute": 21}
